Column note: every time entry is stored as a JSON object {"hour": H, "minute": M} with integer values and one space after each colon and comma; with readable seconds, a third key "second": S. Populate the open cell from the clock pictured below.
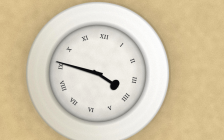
{"hour": 3, "minute": 46}
